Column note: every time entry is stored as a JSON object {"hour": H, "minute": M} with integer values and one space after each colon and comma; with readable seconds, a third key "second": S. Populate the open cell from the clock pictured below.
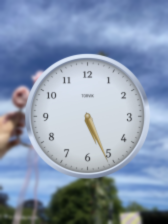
{"hour": 5, "minute": 26}
